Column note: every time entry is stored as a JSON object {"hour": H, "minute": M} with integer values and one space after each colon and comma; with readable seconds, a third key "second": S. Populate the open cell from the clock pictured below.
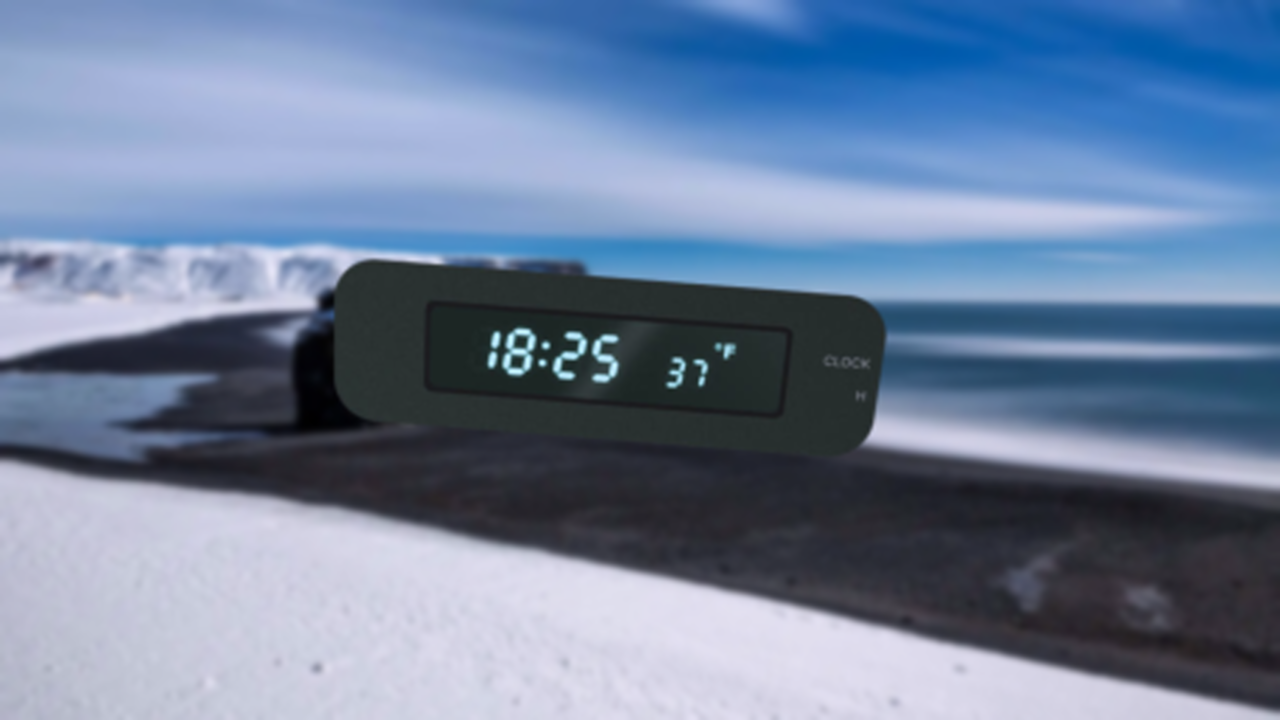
{"hour": 18, "minute": 25}
